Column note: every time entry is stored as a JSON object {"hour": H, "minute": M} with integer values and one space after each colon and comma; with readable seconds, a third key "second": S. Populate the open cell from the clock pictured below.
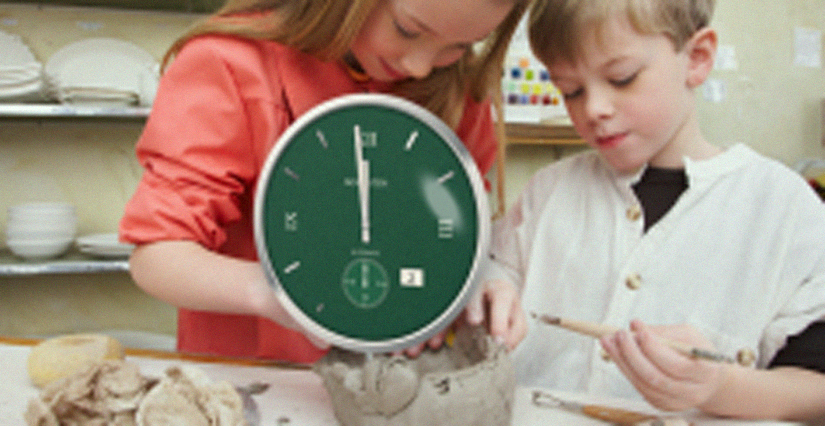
{"hour": 11, "minute": 59}
